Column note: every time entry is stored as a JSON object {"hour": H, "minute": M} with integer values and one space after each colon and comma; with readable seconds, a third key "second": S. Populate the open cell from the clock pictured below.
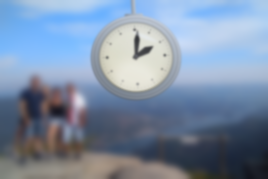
{"hour": 2, "minute": 1}
